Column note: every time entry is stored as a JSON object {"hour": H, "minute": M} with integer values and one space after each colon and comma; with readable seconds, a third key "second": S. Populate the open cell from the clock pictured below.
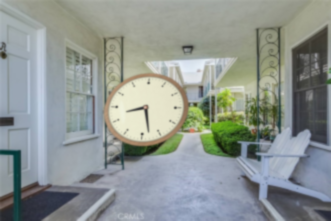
{"hour": 8, "minute": 28}
